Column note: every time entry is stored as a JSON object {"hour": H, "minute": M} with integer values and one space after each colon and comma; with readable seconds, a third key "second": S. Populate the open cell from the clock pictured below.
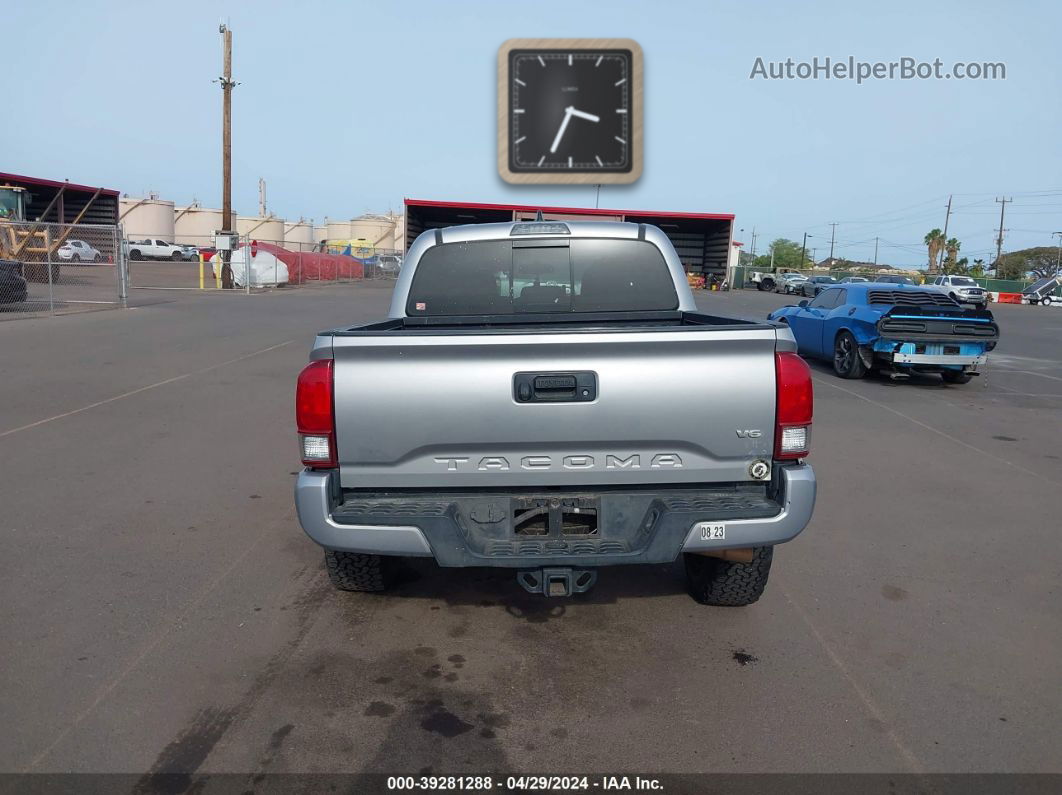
{"hour": 3, "minute": 34}
